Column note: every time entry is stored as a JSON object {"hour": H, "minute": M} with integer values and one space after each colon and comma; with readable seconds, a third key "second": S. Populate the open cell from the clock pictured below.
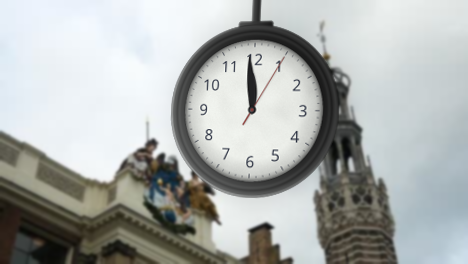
{"hour": 11, "minute": 59, "second": 5}
